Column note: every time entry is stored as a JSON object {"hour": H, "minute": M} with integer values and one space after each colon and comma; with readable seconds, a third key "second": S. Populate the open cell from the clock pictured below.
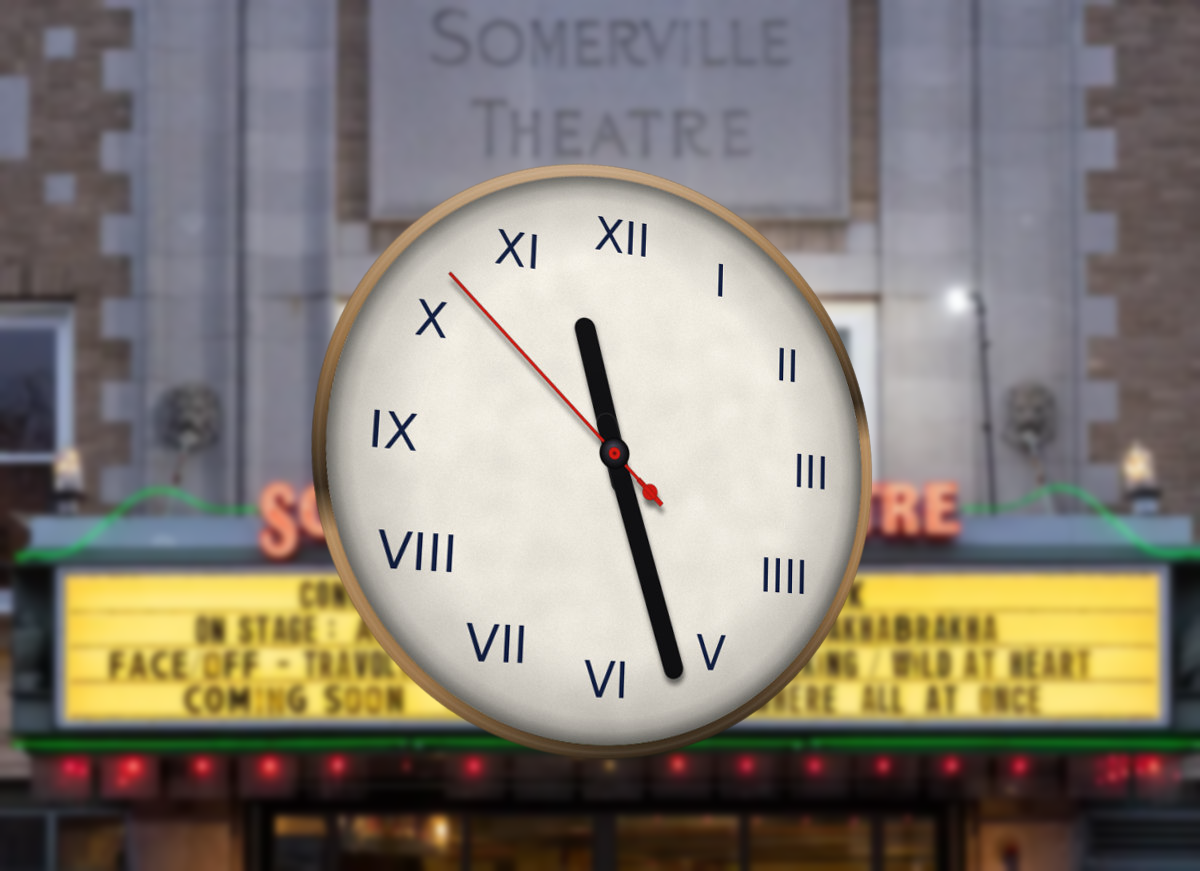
{"hour": 11, "minute": 26, "second": 52}
